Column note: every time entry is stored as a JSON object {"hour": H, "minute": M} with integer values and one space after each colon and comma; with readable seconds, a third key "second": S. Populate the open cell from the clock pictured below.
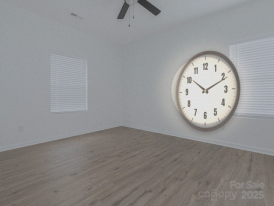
{"hour": 10, "minute": 11}
